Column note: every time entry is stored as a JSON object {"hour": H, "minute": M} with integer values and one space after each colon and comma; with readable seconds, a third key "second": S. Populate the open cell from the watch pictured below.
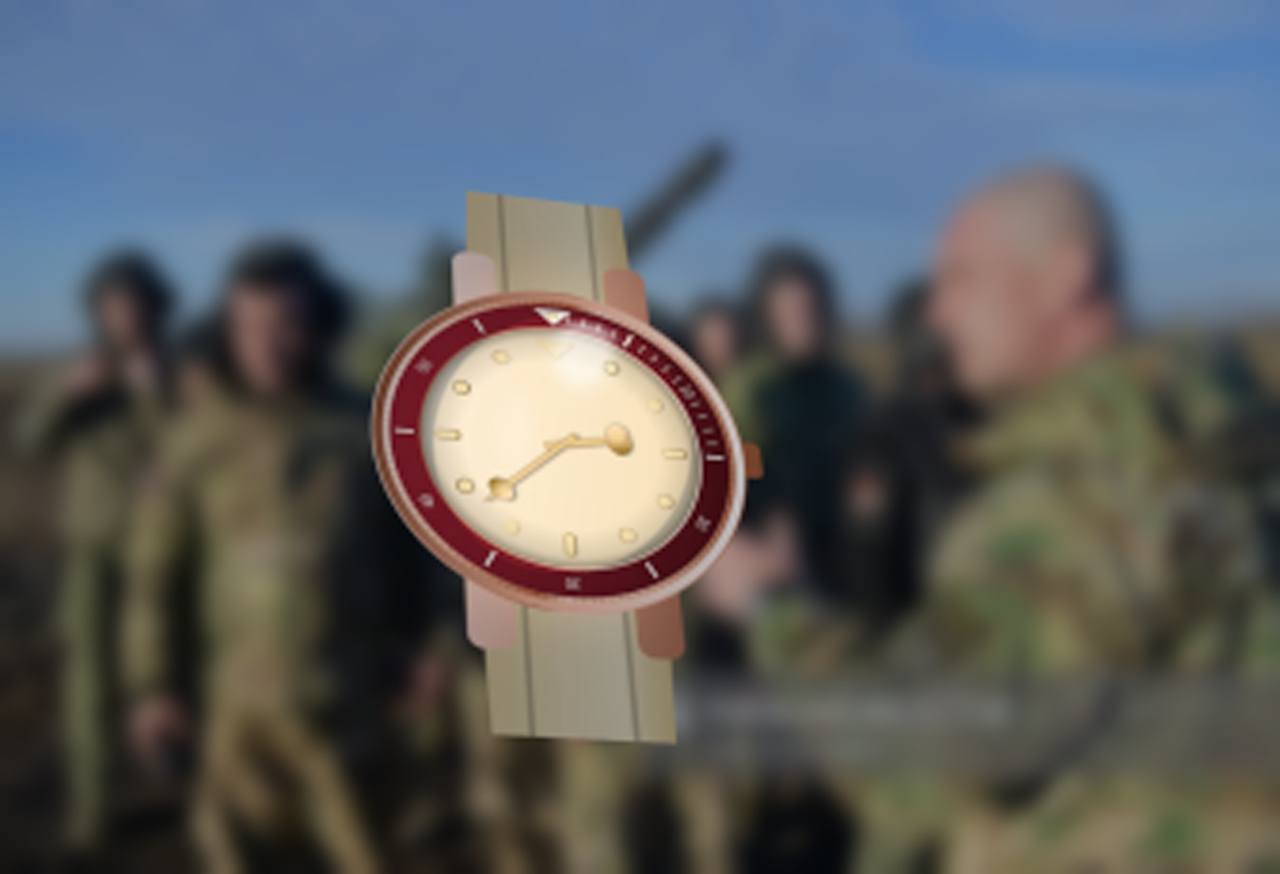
{"hour": 2, "minute": 38}
